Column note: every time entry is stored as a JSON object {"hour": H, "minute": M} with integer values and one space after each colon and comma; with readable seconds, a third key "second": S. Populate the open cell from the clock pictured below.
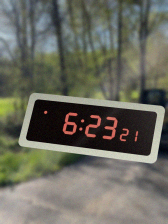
{"hour": 6, "minute": 23, "second": 21}
